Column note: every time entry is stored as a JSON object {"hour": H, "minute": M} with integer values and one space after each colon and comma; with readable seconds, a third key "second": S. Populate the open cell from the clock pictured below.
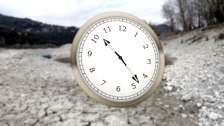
{"hour": 10, "minute": 23}
